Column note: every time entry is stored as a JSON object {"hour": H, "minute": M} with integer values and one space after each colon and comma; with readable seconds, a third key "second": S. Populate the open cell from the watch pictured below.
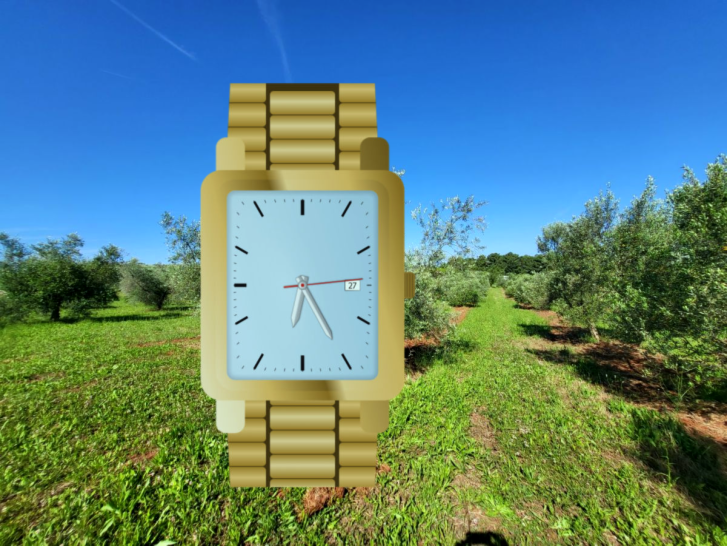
{"hour": 6, "minute": 25, "second": 14}
